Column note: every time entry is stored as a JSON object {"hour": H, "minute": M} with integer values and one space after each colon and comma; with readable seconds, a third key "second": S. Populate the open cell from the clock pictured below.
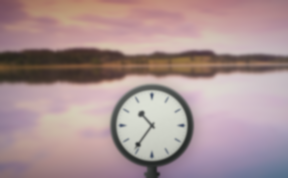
{"hour": 10, "minute": 36}
